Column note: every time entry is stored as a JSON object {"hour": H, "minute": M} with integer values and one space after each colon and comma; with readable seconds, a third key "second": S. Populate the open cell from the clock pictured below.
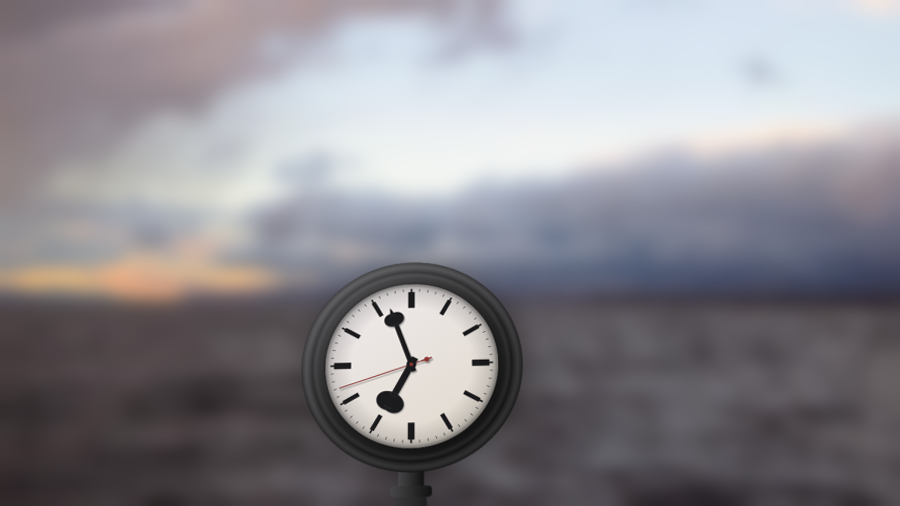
{"hour": 6, "minute": 56, "second": 42}
